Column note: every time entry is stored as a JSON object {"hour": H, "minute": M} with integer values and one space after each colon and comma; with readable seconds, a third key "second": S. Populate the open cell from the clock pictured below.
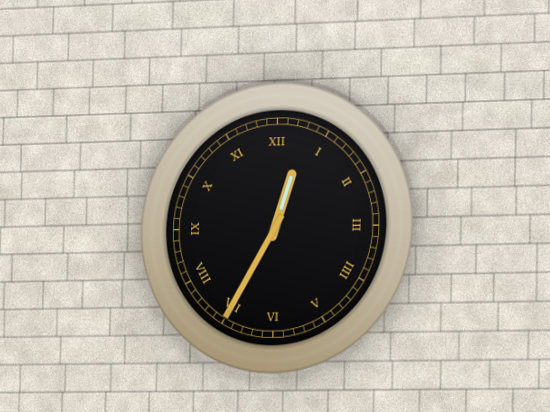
{"hour": 12, "minute": 35}
